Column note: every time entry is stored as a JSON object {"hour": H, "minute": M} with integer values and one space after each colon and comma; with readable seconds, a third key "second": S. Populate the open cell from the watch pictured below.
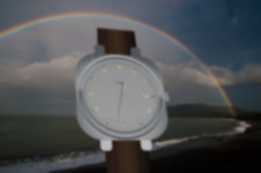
{"hour": 12, "minute": 32}
